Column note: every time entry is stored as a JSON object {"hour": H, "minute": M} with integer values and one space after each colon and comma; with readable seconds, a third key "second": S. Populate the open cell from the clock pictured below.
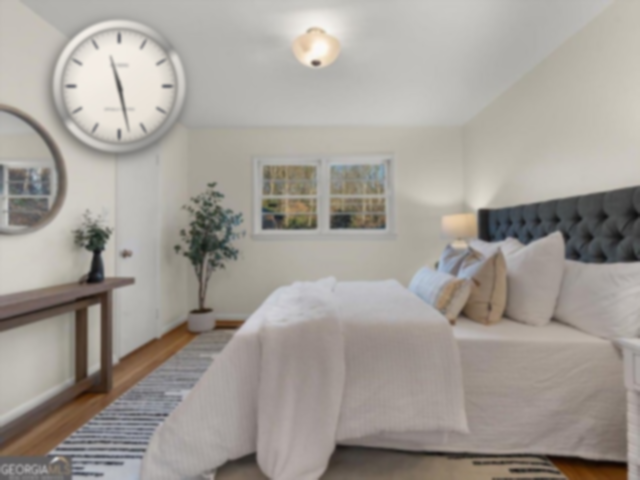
{"hour": 11, "minute": 28}
